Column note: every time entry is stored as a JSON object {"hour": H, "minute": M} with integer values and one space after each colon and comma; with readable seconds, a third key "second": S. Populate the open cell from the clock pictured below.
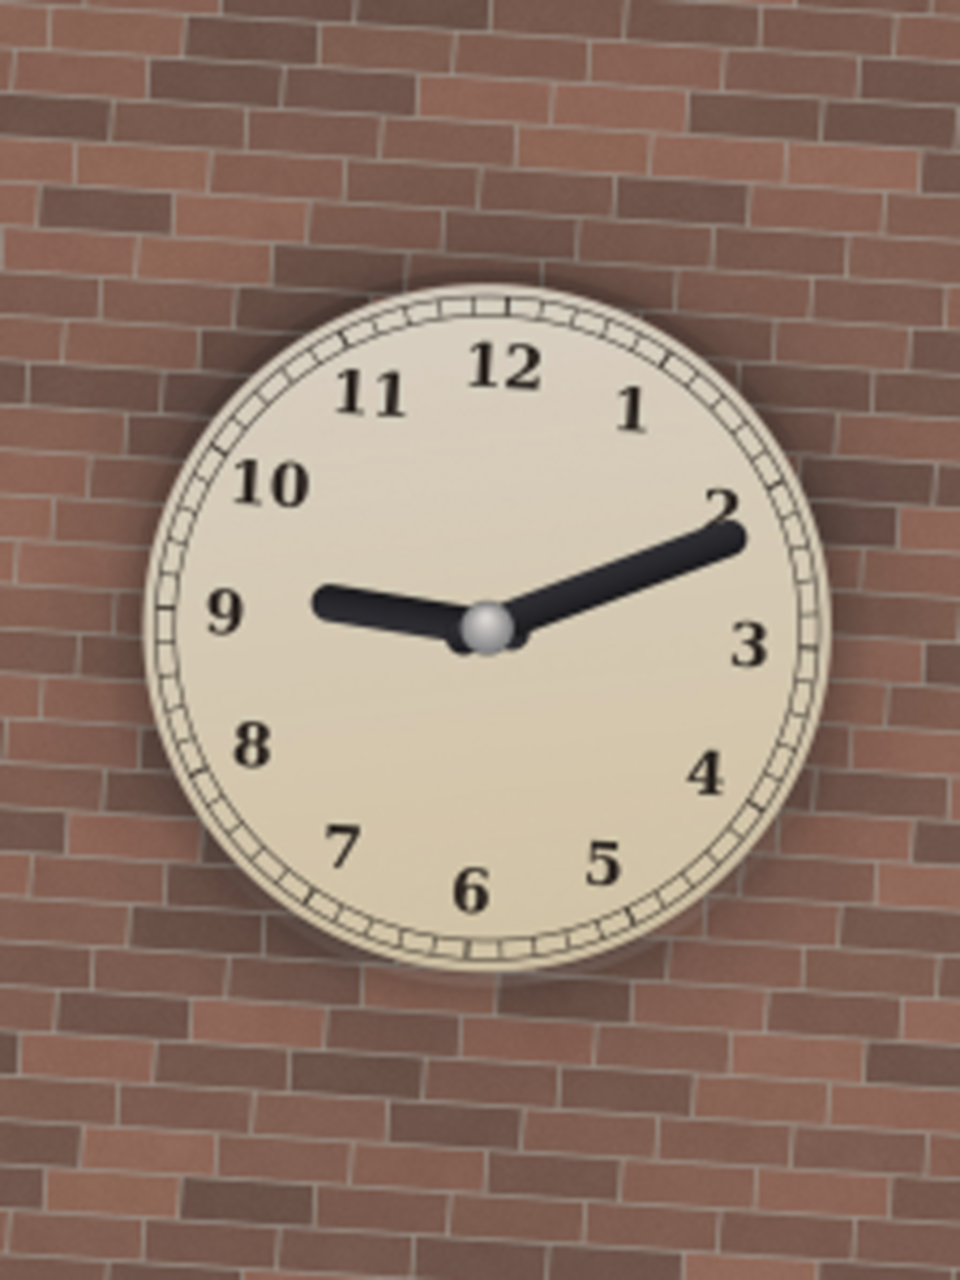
{"hour": 9, "minute": 11}
